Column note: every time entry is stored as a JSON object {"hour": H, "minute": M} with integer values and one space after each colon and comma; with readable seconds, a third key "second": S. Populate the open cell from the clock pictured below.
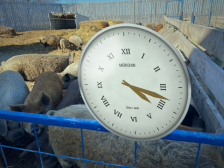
{"hour": 4, "minute": 18}
